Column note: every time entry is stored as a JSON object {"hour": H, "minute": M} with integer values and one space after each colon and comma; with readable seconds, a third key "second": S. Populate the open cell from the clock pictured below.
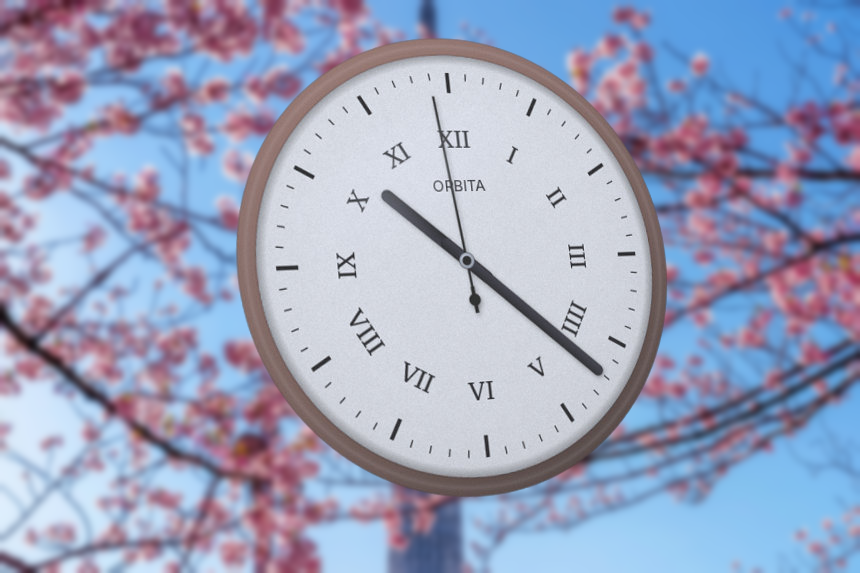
{"hour": 10, "minute": 21, "second": 59}
